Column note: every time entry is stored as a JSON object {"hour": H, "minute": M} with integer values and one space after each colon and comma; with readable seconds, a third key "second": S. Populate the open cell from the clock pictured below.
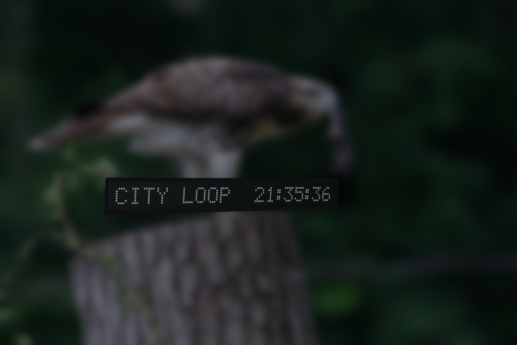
{"hour": 21, "minute": 35, "second": 36}
